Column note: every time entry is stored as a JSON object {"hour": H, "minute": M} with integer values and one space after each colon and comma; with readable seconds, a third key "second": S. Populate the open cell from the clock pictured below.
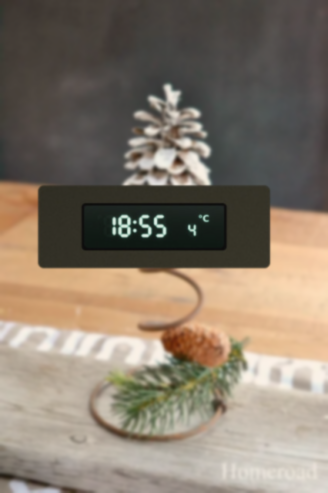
{"hour": 18, "minute": 55}
